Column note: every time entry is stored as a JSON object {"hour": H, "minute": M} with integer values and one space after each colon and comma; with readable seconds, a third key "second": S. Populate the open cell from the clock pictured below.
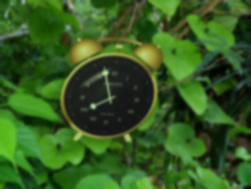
{"hour": 7, "minute": 57}
